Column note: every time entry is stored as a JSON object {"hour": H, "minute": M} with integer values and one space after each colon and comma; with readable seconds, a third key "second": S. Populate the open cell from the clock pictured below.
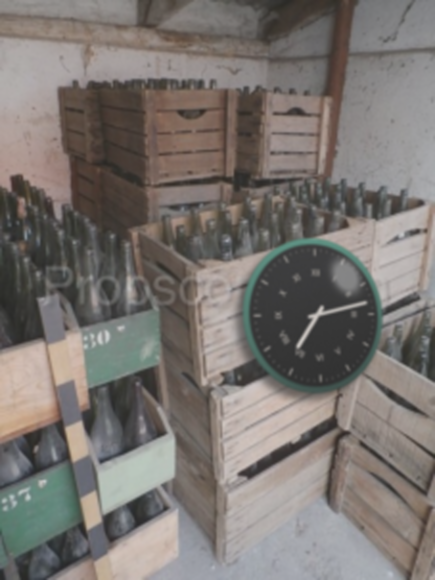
{"hour": 7, "minute": 13}
